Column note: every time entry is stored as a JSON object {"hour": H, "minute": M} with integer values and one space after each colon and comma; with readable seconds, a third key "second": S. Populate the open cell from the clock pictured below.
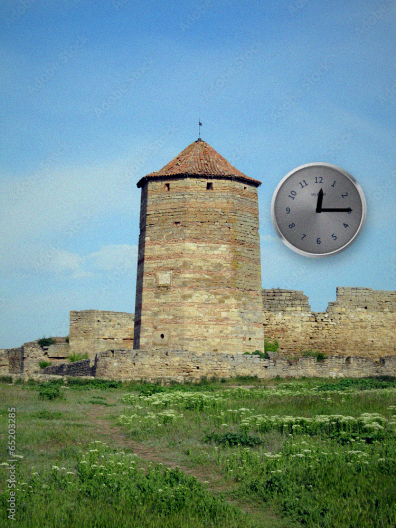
{"hour": 12, "minute": 15}
